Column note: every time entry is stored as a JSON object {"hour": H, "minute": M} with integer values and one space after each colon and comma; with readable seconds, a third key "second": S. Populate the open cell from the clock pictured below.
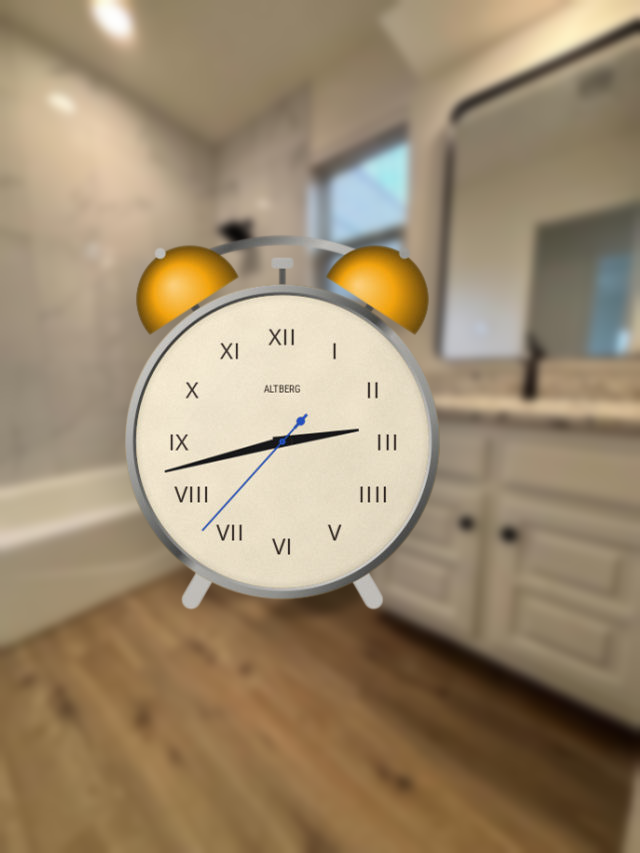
{"hour": 2, "minute": 42, "second": 37}
